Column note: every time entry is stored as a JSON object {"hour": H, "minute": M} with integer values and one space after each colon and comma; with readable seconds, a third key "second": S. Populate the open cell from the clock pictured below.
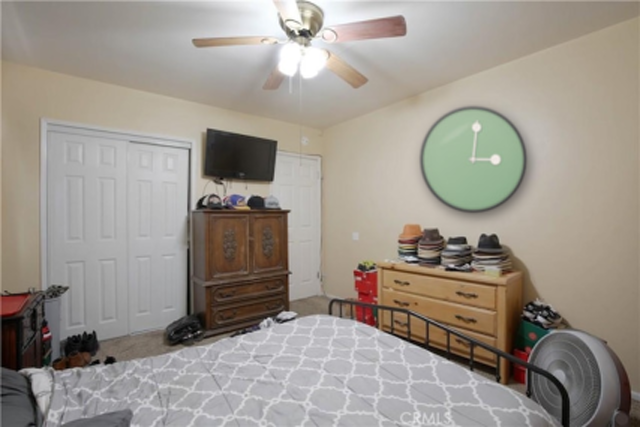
{"hour": 3, "minute": 1}
